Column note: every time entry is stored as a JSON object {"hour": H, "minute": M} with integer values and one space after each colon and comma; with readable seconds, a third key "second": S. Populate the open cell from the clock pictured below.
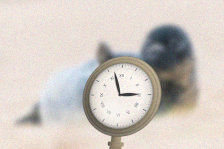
{"hour": 2, "minute": 57}
